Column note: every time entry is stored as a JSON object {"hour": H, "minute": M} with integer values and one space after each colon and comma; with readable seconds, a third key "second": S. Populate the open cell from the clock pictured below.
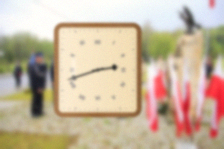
{"hour": 2, "minute": 42}
